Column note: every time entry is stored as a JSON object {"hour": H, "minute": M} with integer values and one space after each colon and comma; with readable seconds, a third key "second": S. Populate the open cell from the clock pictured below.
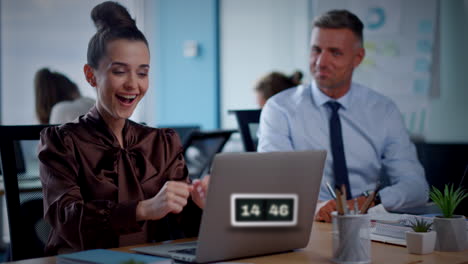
{"hour": 14, "minute": 46}
